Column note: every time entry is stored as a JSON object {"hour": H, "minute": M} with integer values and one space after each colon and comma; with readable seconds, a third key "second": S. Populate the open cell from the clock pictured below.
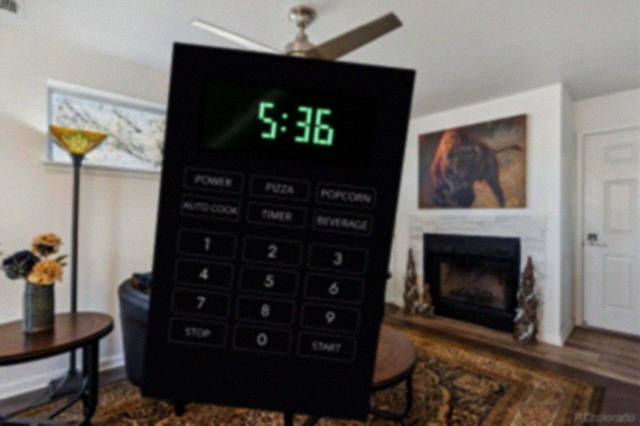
{"hour": 5, "minute": 36}
